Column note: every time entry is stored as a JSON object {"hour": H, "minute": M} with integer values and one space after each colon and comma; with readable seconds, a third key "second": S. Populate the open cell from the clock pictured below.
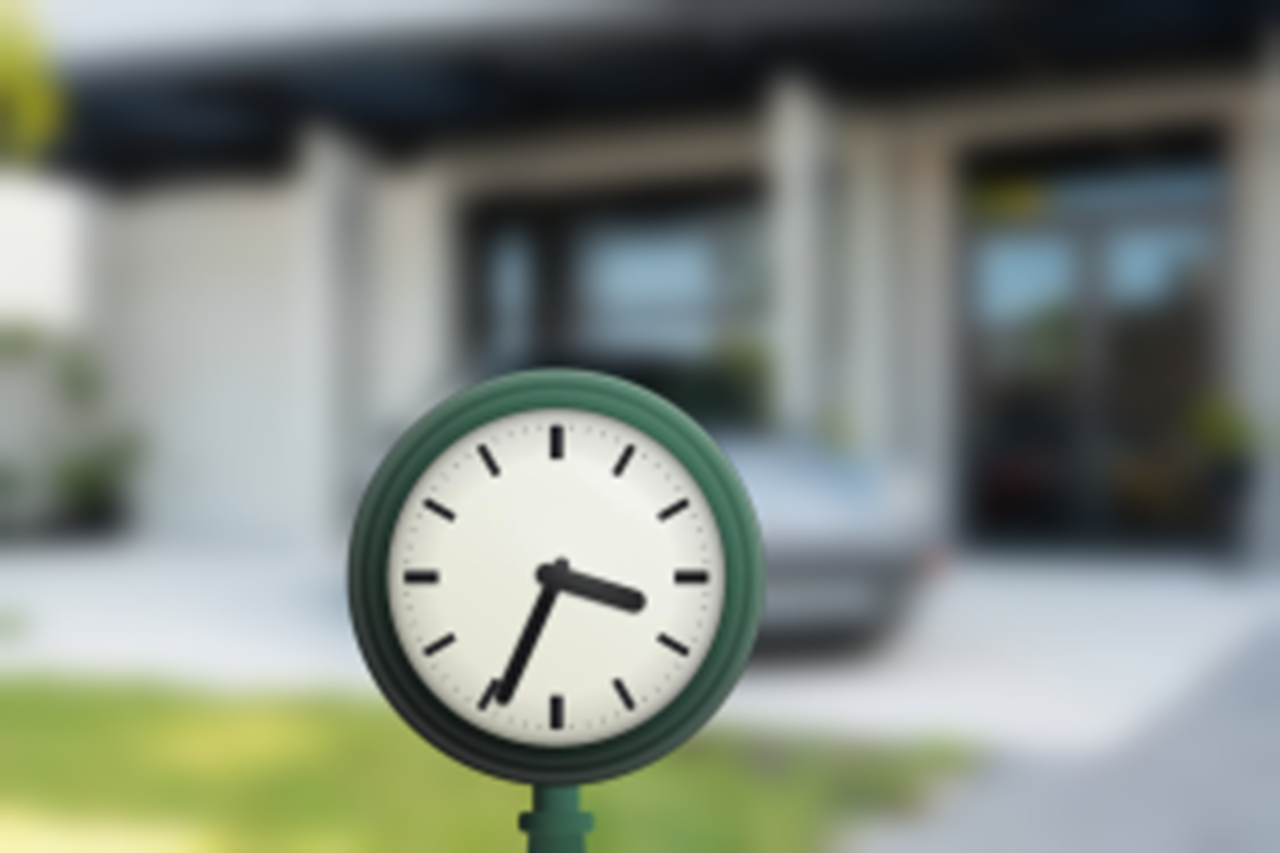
{"hour": 3, "minute": 34}
